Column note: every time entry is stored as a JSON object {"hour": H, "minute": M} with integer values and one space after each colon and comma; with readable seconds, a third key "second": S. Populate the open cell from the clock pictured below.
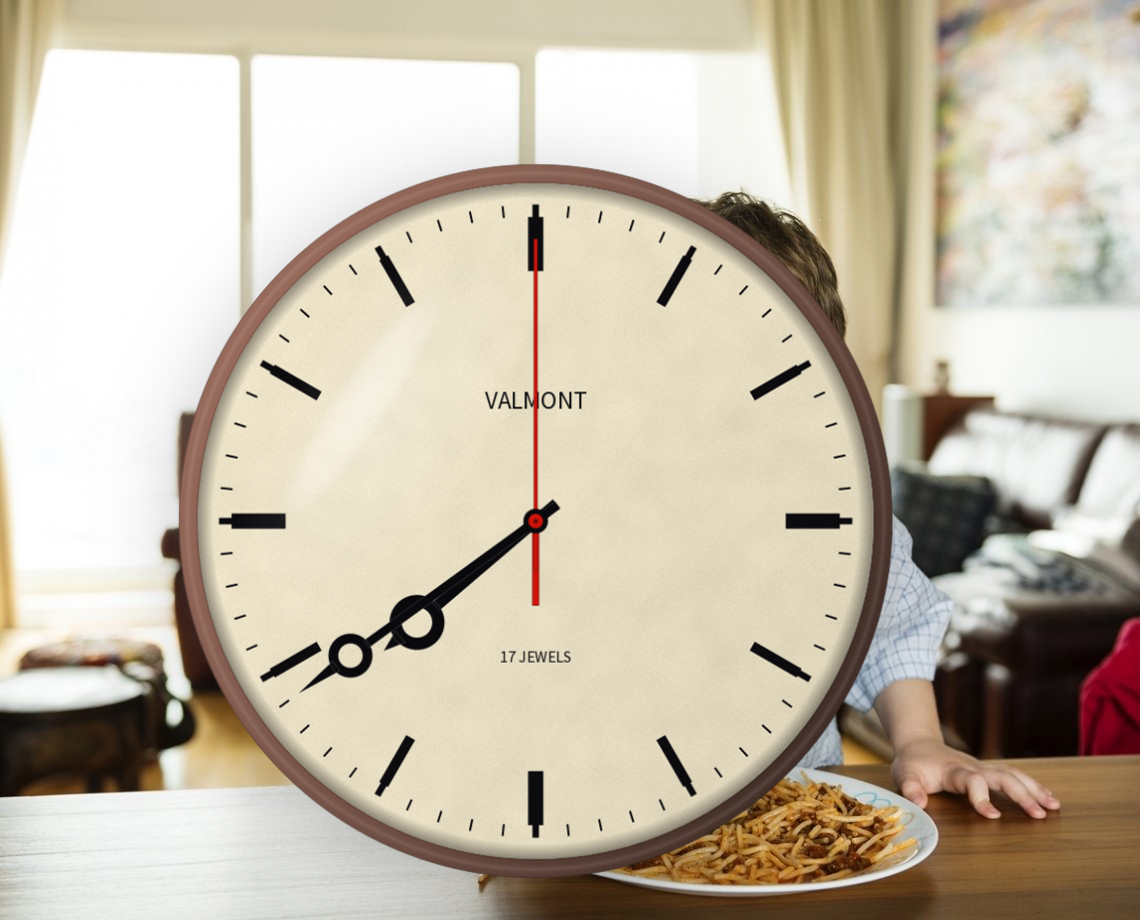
{"hour": 7, "minute": 39, "second": 0}
